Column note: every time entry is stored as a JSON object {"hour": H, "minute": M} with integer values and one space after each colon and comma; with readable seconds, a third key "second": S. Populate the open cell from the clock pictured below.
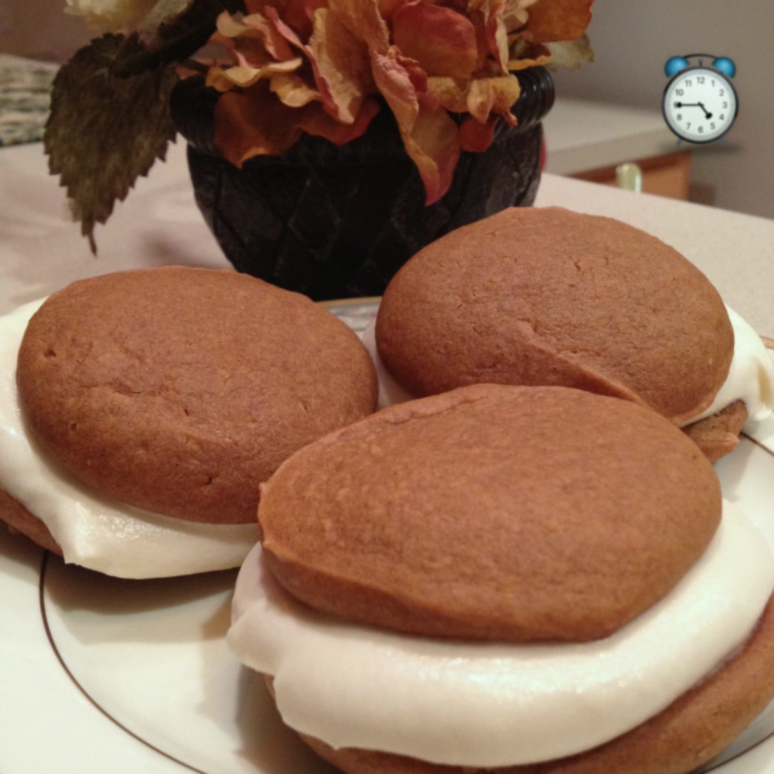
{"hour": 4, "minute": 45}
